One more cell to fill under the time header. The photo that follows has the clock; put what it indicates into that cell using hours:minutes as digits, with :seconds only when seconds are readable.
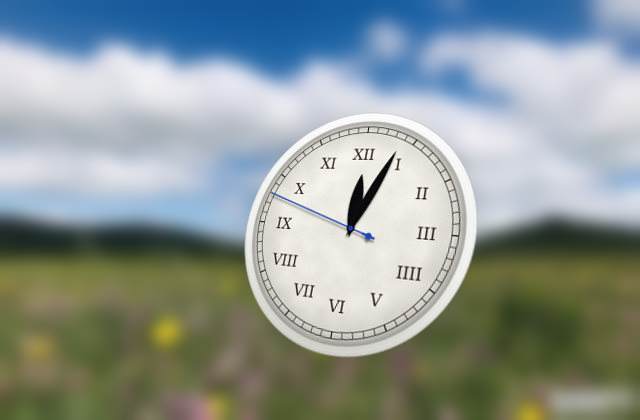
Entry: 12:03:48
